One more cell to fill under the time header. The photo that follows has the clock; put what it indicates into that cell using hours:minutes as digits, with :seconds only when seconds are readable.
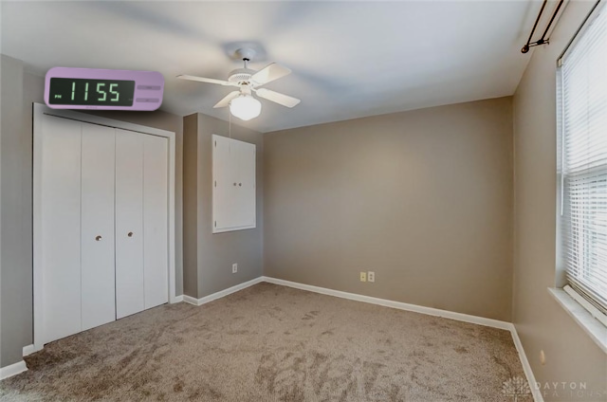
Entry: 11:55
